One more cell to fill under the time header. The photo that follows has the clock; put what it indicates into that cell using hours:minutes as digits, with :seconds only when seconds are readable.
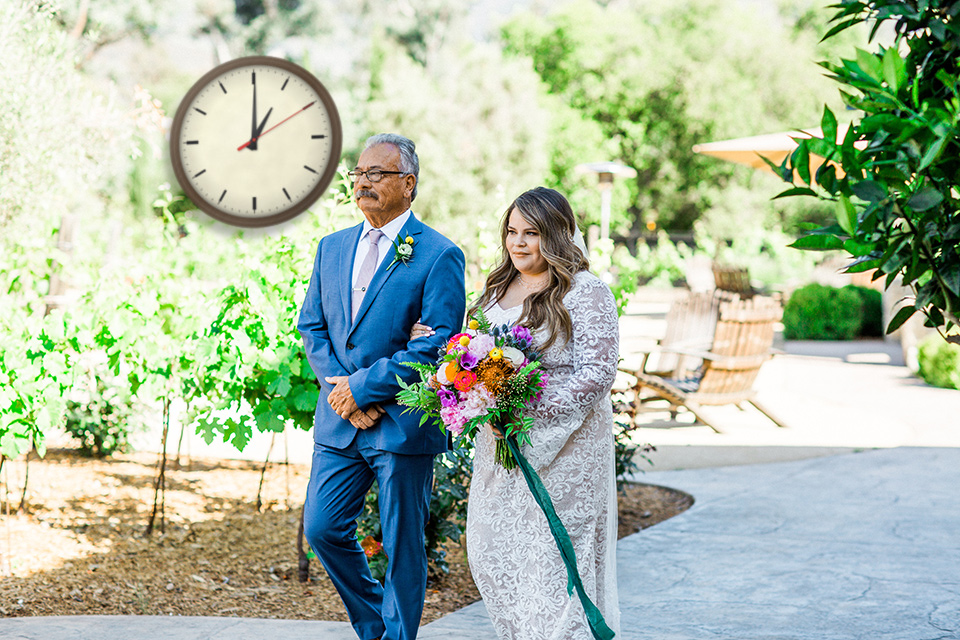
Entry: 1:00:10
